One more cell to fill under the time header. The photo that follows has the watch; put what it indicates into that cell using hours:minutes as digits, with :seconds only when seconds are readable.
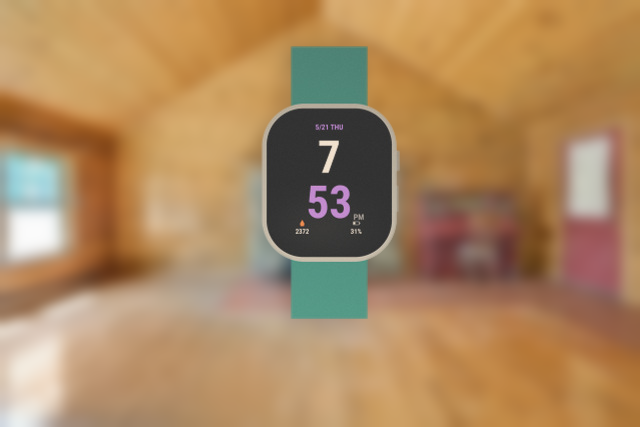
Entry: 7:53
